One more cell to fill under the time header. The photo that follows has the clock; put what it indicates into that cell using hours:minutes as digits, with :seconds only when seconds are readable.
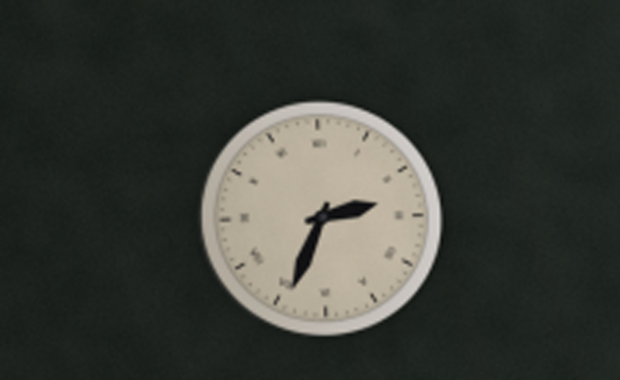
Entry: 2:34
